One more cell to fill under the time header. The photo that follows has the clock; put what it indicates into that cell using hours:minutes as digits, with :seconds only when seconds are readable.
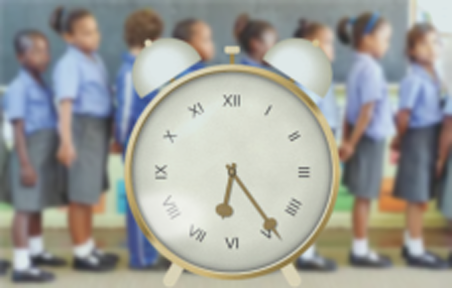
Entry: 6:24
